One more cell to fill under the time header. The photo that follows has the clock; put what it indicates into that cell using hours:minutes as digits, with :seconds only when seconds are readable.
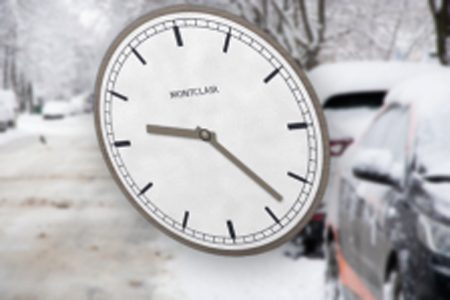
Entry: 9:23
